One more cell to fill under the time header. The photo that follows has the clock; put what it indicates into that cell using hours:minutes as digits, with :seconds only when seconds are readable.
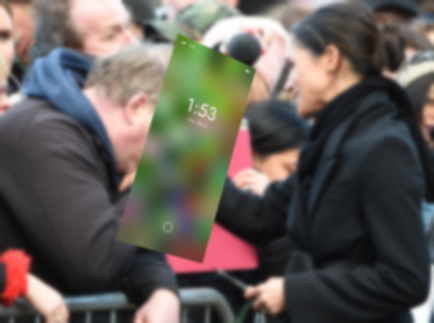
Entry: 1:53
